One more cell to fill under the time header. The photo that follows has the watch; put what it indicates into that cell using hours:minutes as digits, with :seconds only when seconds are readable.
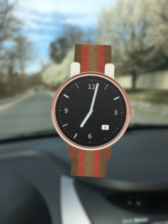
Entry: 7:02
